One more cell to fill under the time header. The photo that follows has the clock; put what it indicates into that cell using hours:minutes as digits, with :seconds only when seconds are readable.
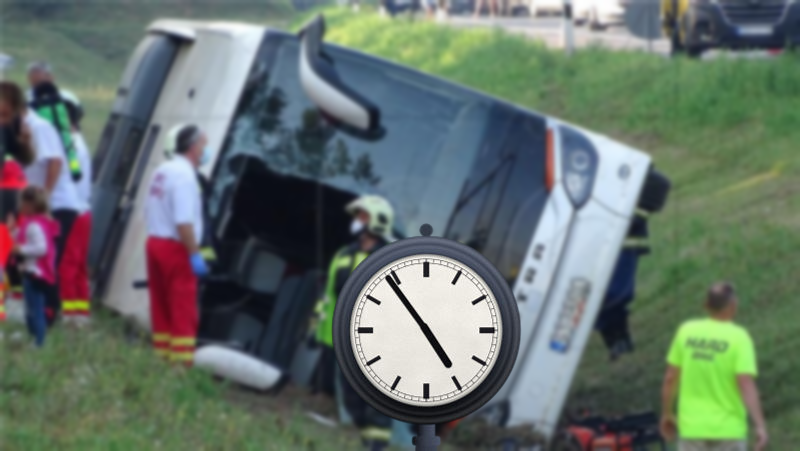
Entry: 4:54
